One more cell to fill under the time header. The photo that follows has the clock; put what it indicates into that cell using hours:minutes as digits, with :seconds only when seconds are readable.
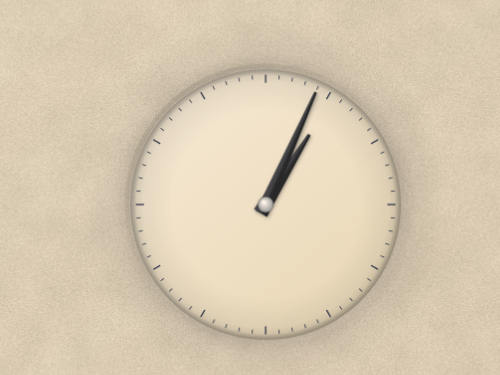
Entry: 1:04
